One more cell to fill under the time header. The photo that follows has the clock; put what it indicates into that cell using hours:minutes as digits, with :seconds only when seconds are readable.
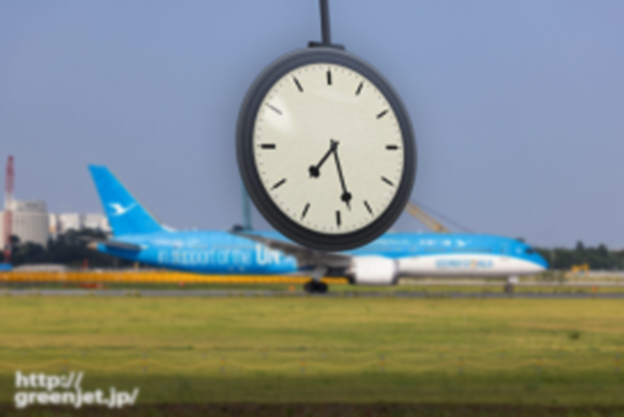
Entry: 7:28
